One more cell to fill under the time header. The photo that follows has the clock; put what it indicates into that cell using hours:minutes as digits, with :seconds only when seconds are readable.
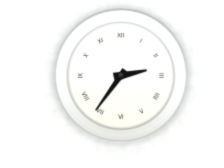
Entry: 2:36
